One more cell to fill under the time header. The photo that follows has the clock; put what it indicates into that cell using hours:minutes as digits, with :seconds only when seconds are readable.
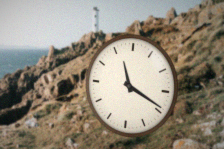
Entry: 11:19
